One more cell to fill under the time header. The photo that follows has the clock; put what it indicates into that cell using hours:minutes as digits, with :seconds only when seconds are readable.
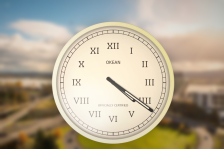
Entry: 4:21
